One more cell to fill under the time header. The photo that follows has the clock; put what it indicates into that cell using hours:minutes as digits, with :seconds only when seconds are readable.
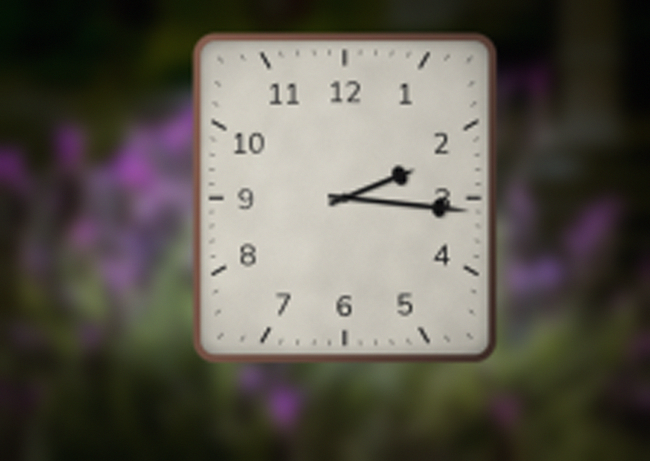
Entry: 2:16
